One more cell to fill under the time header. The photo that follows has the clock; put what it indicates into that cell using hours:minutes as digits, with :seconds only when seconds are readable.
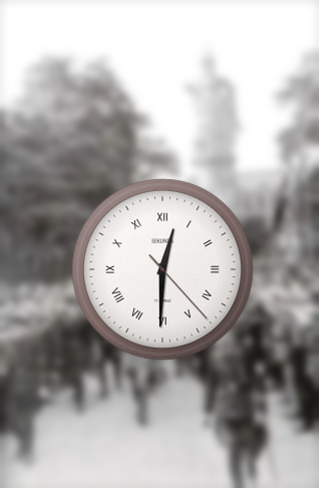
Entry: 12:30:23
